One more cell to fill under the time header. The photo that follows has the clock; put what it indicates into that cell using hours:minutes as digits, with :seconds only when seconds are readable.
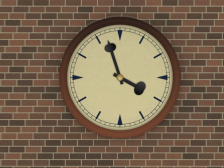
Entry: 3:57
